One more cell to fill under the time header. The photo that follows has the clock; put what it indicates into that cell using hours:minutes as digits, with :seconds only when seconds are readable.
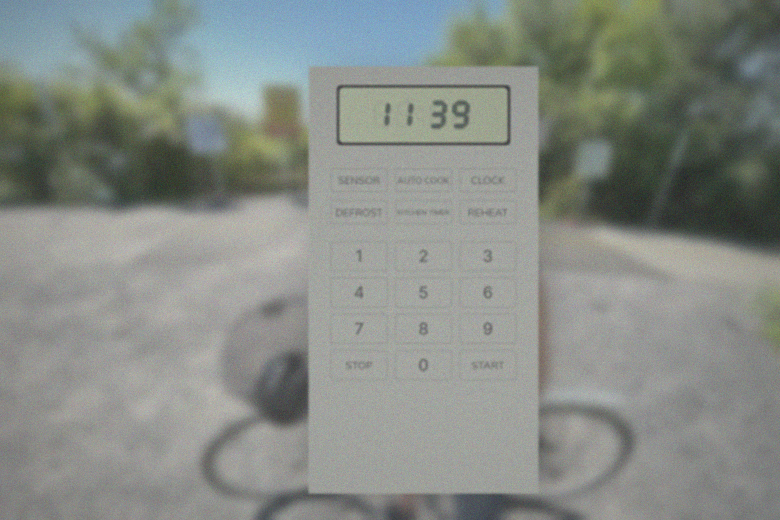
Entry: 11:39
